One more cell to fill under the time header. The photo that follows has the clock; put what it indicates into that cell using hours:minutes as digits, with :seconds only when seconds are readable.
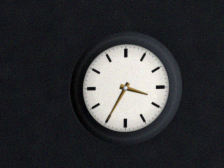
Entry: 3:35
